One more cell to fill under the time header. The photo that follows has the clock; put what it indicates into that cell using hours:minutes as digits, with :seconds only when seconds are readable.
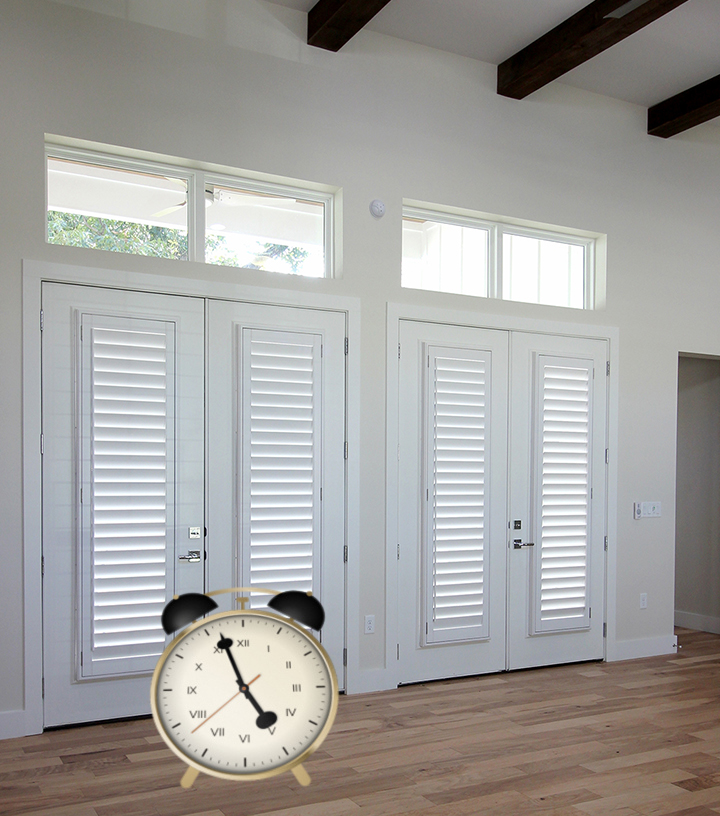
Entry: 4:56:38
